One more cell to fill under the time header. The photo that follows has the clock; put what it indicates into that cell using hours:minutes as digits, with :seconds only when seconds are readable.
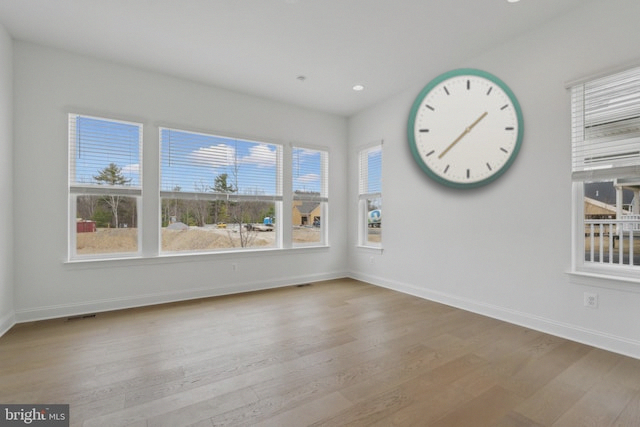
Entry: 1:38
